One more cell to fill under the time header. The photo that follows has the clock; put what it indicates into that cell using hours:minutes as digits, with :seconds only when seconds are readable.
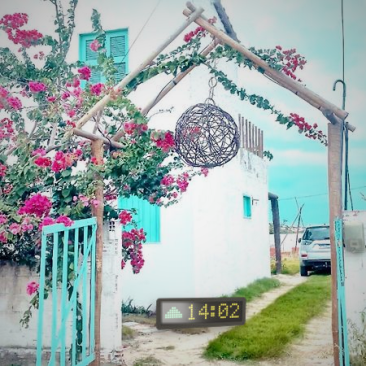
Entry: 14:02
